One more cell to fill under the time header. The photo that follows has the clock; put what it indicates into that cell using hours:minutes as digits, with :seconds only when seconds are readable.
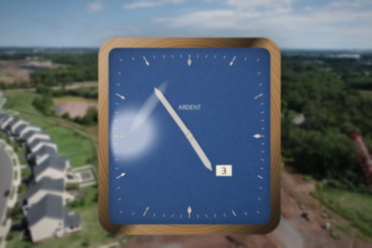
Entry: 4:54
